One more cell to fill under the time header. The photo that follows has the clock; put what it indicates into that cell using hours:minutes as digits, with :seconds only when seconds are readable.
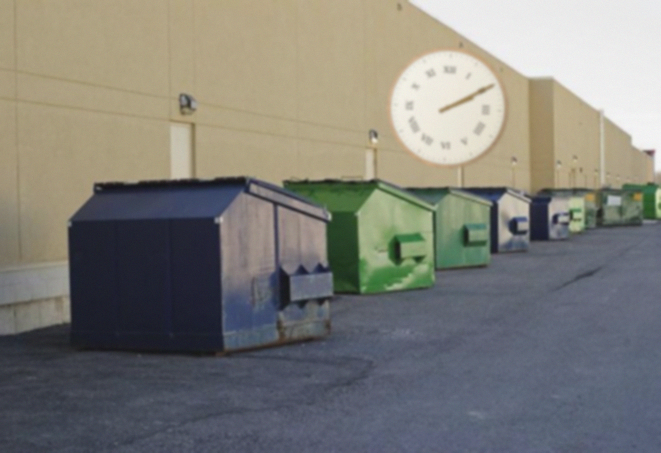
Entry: 2:10
